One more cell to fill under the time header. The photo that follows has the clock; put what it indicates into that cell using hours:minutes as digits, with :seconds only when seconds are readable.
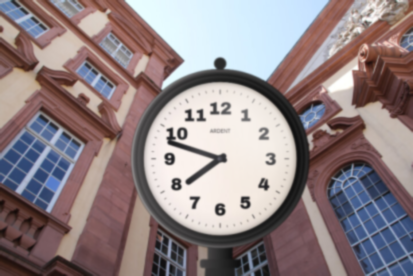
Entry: 7:48
